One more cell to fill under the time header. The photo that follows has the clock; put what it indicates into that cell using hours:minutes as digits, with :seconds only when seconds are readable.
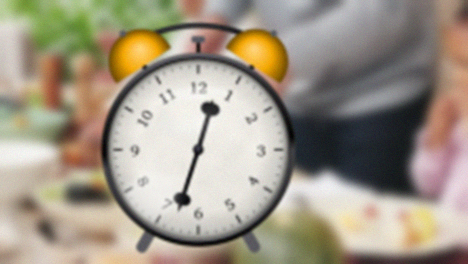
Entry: 12:33
